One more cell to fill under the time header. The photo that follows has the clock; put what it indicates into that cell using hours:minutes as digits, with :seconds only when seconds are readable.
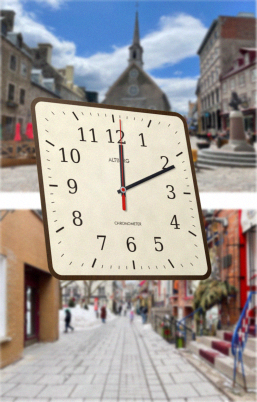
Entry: 12:11:01
